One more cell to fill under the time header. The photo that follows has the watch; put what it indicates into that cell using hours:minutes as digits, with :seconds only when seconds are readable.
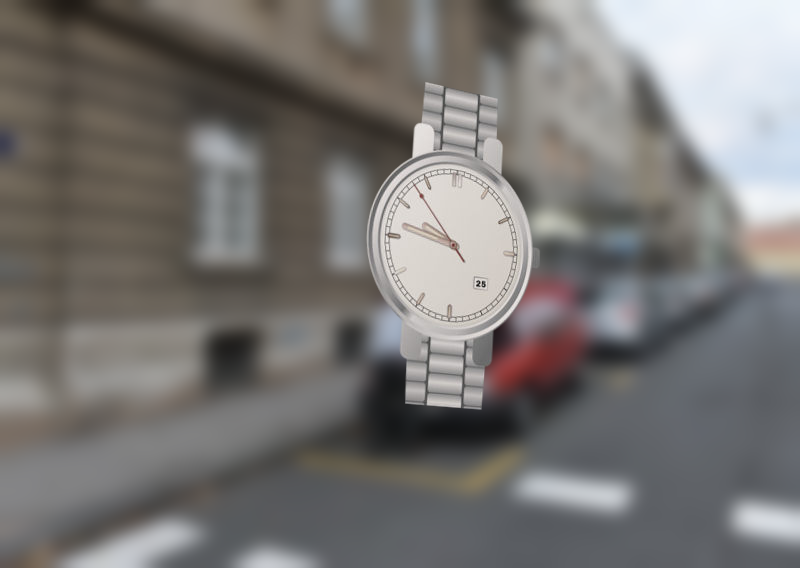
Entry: 9:46:53
